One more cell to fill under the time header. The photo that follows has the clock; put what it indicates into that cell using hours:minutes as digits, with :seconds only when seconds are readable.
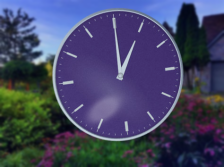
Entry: 1:00
